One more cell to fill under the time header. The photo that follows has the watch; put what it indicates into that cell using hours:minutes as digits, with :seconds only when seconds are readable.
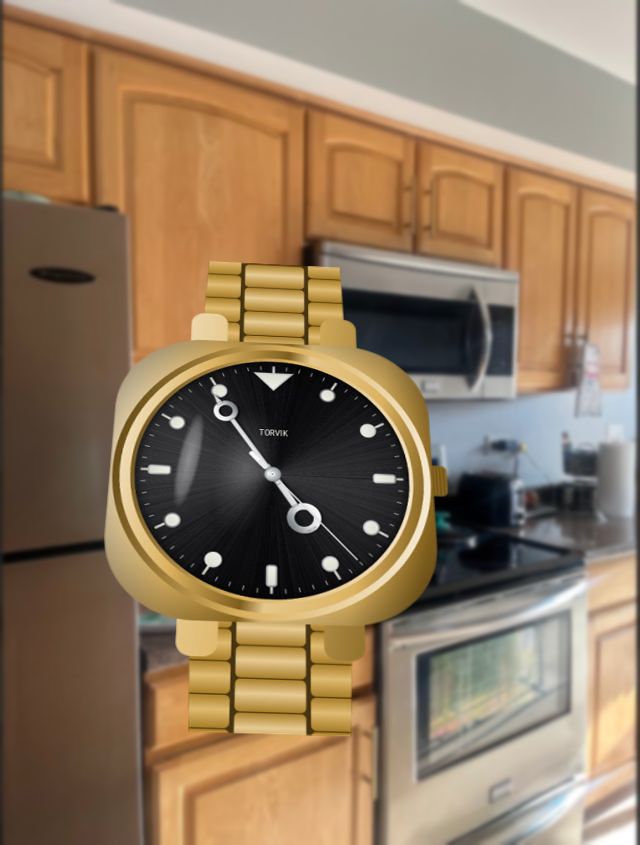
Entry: 4:54:23
